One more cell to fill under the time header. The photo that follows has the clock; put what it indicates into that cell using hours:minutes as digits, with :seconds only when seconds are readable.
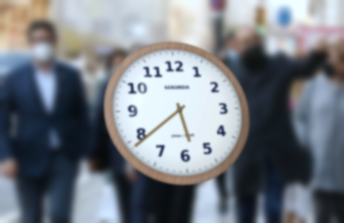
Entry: 5:39
